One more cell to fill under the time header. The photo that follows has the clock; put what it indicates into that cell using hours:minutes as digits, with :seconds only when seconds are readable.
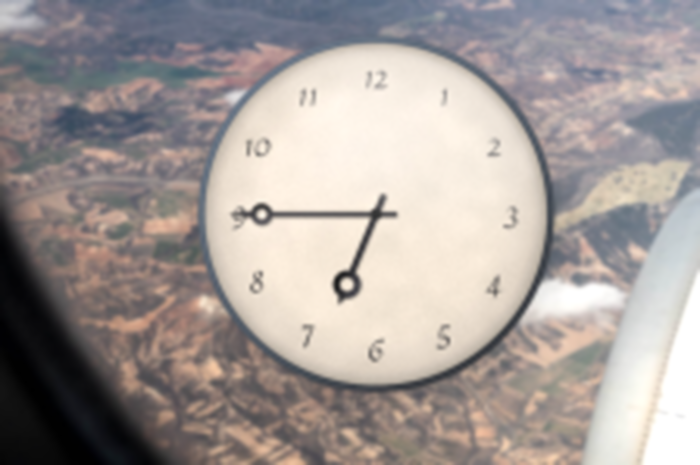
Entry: 6:45
